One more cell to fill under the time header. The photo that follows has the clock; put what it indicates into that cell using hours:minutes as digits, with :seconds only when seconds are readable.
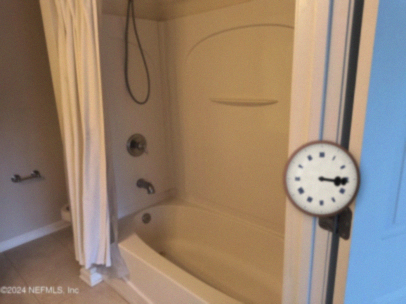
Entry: 3:16
